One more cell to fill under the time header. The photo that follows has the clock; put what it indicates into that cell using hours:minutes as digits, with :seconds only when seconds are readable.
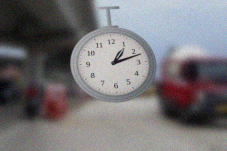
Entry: 1:12
